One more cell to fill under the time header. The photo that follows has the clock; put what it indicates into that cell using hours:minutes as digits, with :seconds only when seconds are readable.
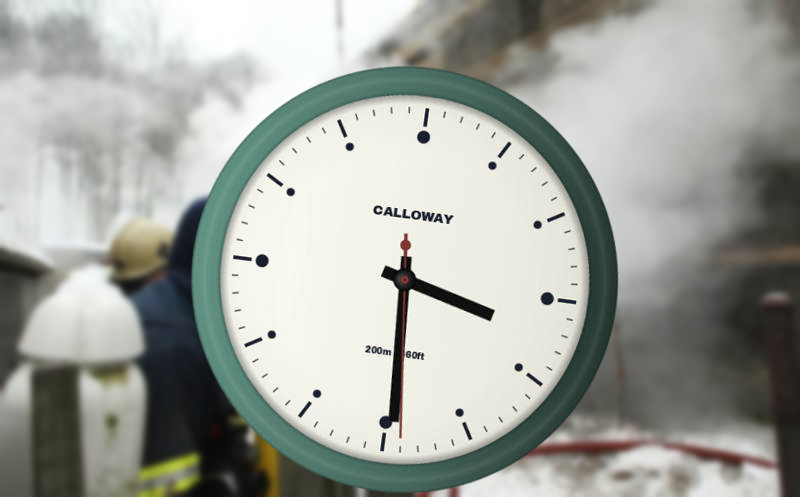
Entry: 3:29:29
